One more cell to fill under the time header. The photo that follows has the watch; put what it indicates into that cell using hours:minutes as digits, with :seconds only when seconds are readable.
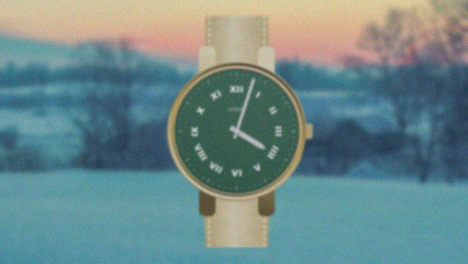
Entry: 4:03
